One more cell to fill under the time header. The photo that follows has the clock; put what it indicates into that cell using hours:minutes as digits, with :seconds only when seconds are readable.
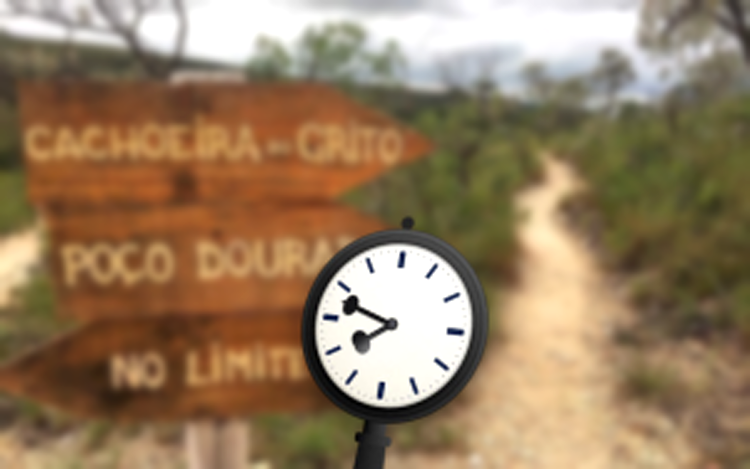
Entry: 7:48
